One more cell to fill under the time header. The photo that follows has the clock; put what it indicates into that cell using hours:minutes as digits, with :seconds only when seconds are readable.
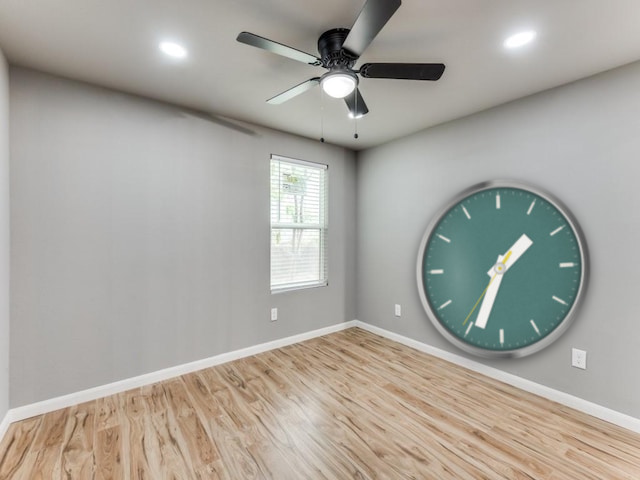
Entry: 1:33:36
